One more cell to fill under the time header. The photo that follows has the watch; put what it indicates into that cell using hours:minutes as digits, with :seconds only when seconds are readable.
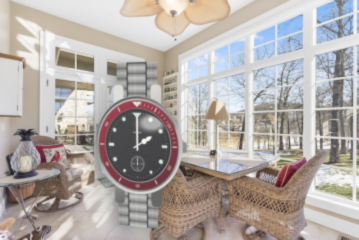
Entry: 2:00
